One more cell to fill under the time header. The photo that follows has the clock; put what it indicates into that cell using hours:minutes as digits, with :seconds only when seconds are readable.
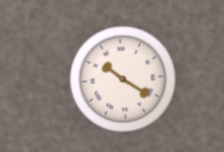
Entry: 10:21
